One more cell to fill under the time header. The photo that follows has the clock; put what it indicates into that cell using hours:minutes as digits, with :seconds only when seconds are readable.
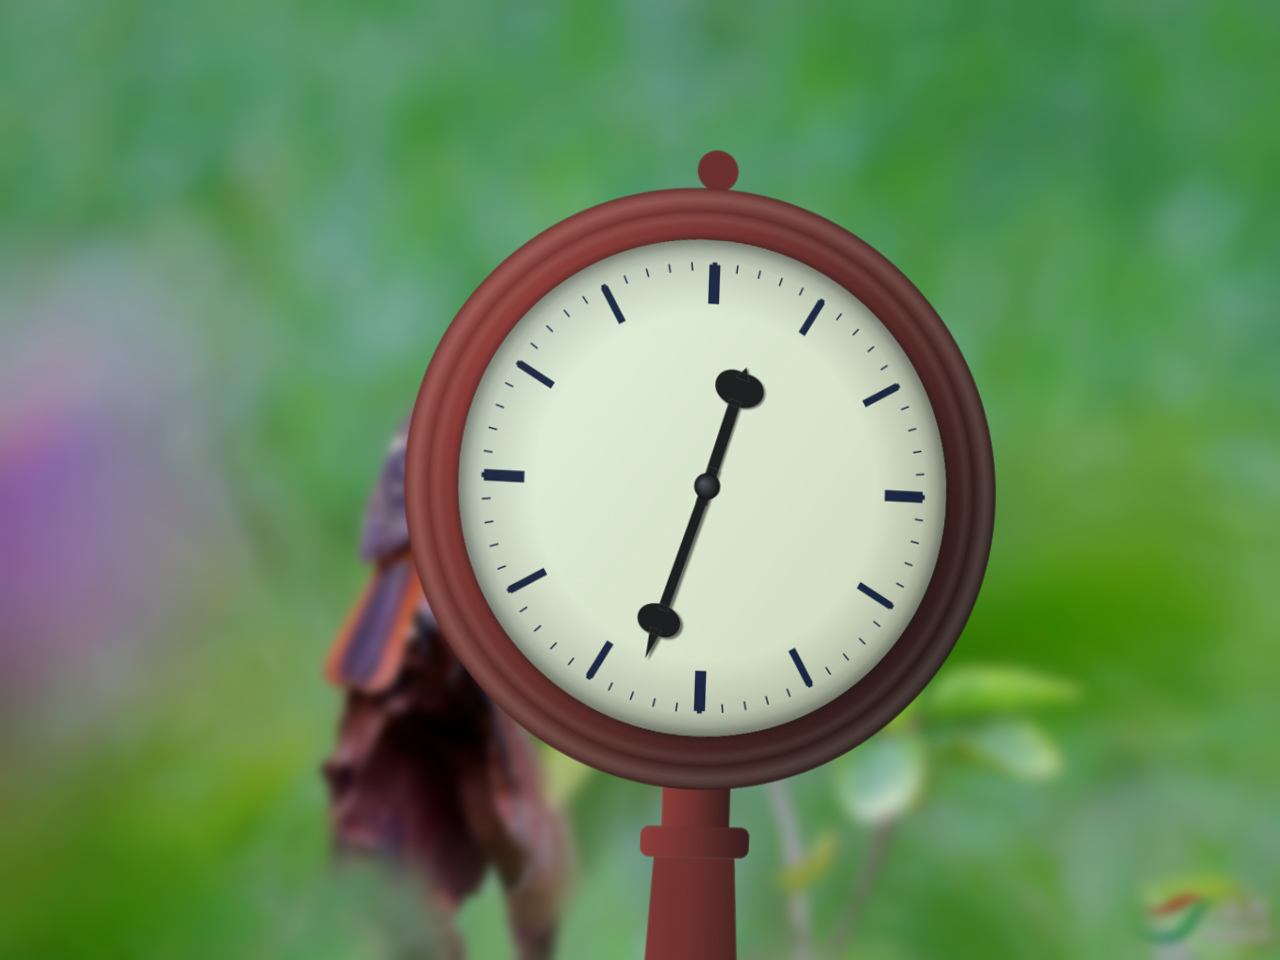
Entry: 12:33
